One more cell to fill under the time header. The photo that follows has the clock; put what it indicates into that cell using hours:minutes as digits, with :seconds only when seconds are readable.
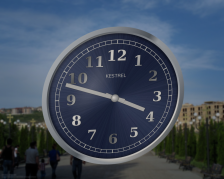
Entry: 3:48
